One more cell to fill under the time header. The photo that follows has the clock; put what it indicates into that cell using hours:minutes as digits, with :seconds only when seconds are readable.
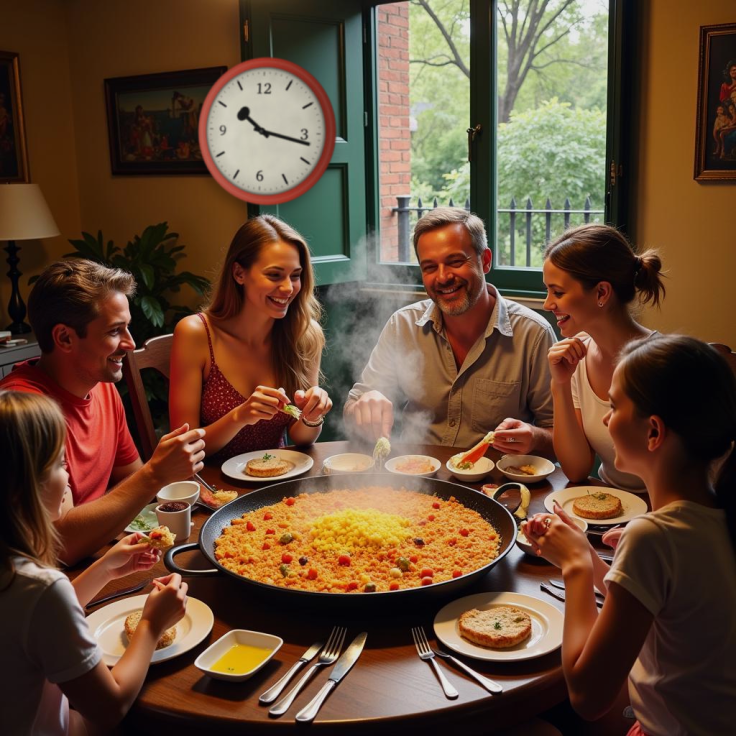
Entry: 10:17
